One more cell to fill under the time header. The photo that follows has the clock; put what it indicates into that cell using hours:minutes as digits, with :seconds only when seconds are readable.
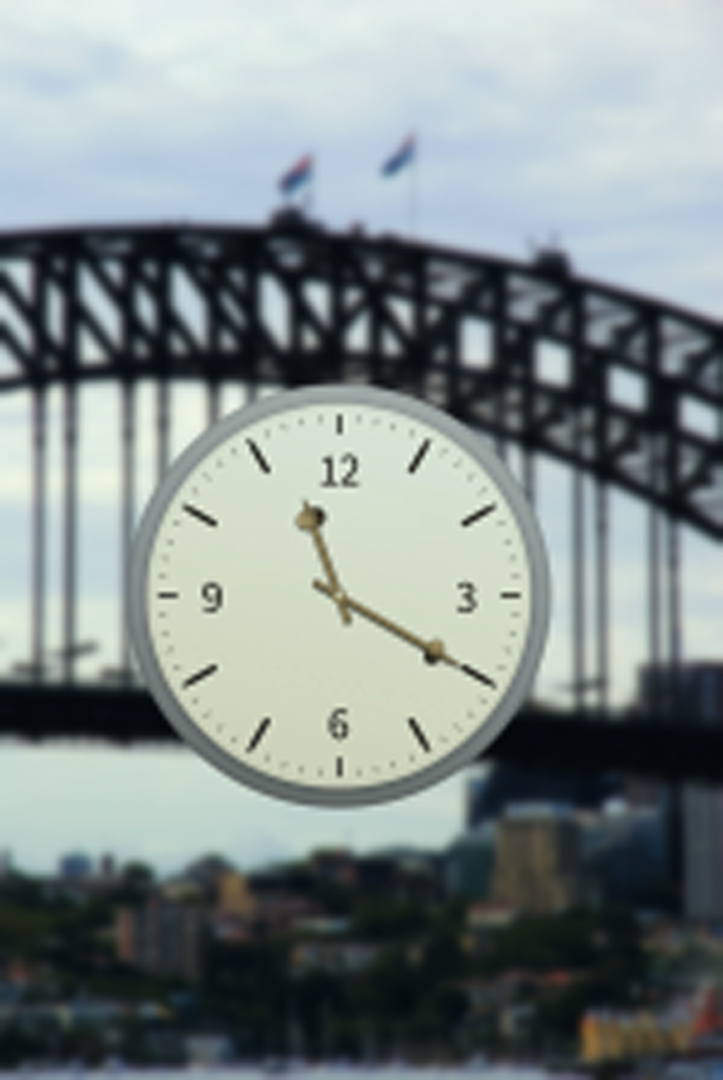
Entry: 11:20
